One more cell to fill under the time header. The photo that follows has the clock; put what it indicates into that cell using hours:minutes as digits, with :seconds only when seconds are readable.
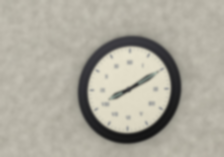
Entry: 8:10
